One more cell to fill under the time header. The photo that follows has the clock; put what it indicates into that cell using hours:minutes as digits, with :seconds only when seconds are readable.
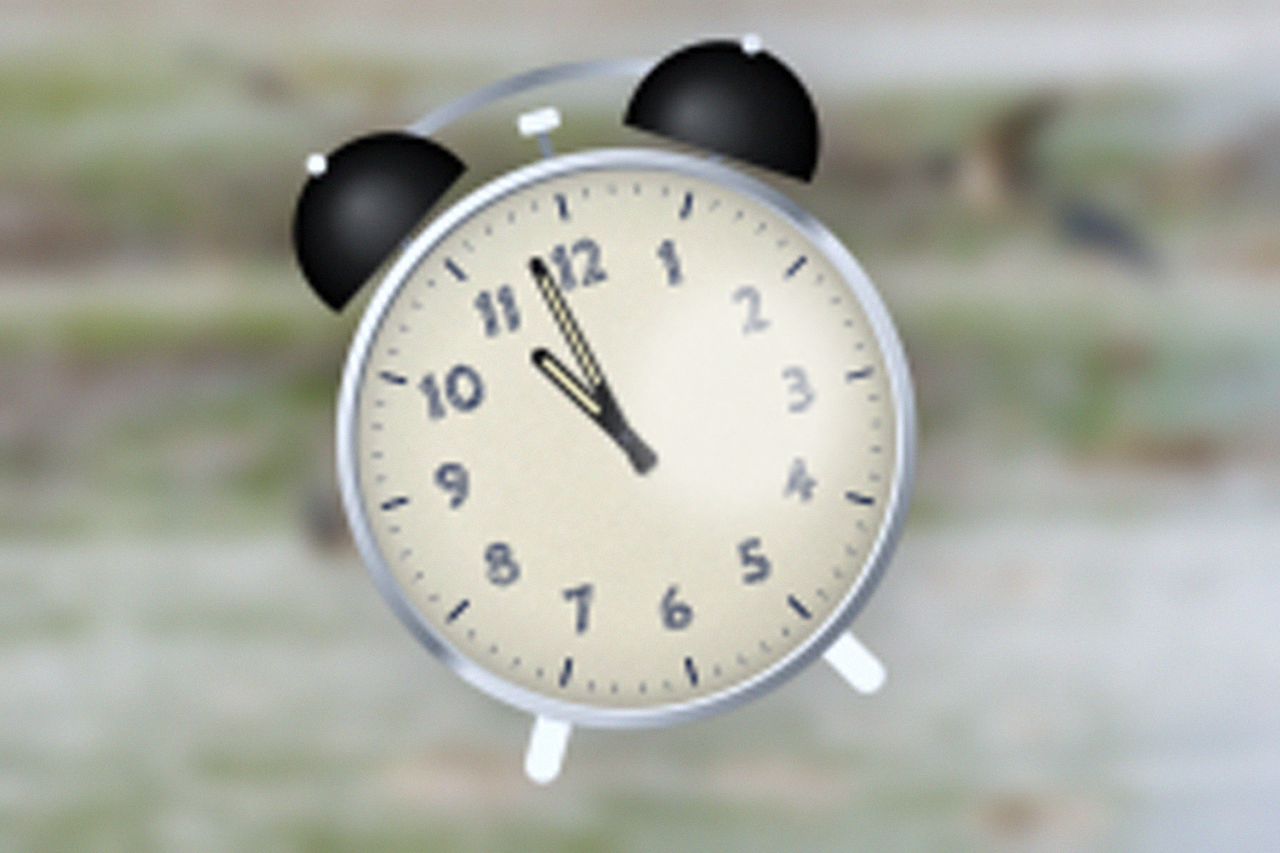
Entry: 10:58
